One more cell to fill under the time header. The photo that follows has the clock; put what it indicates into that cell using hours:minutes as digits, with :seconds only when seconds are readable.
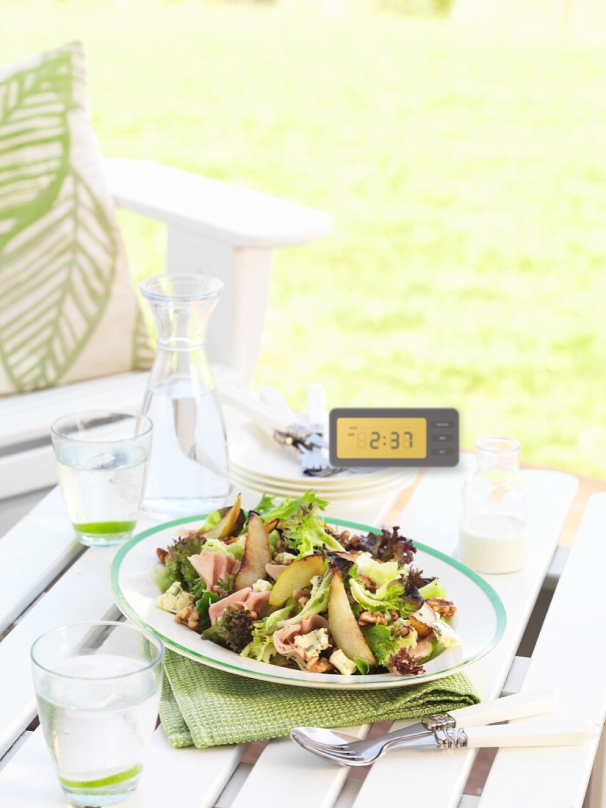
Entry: 2:37
